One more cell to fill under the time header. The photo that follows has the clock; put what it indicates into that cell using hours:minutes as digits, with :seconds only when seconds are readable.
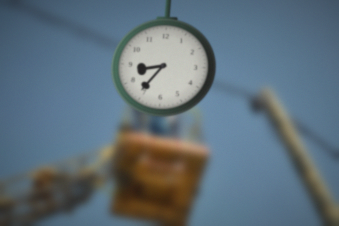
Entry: 8:36
